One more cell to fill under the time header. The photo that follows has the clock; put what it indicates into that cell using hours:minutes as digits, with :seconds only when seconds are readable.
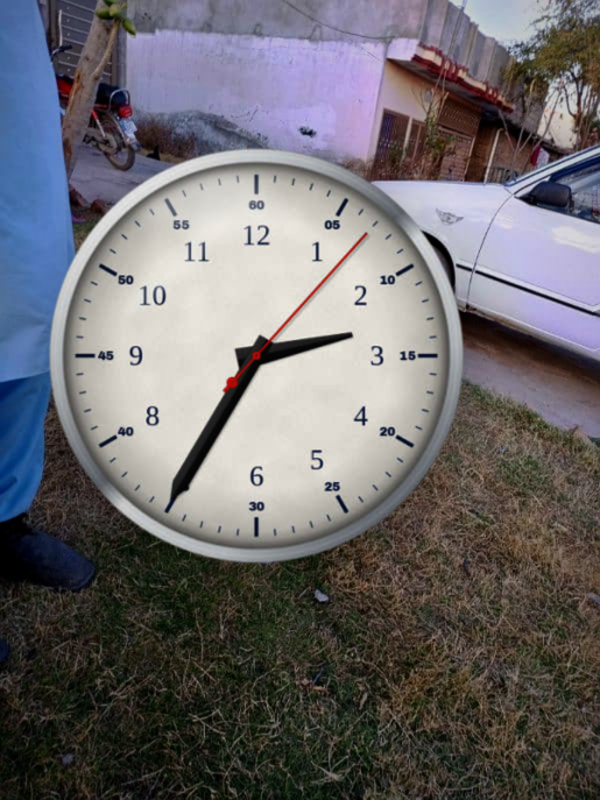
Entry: 2:35:07
